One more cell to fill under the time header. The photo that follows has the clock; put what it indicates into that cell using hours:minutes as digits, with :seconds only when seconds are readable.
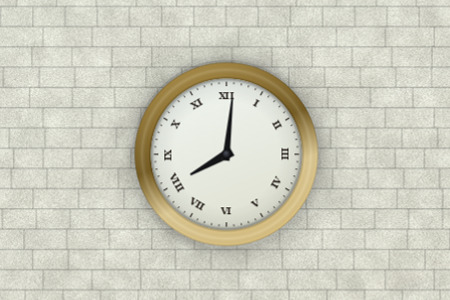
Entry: 8:01
